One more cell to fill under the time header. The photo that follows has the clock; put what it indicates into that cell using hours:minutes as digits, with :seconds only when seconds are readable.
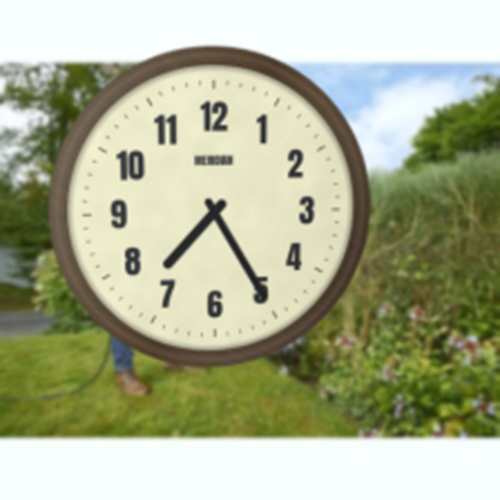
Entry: 7:25
